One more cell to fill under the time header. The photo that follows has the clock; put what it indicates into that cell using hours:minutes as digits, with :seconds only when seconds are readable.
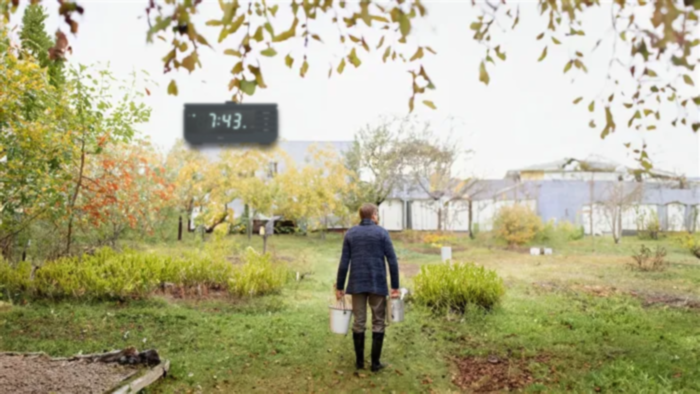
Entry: 7:43
